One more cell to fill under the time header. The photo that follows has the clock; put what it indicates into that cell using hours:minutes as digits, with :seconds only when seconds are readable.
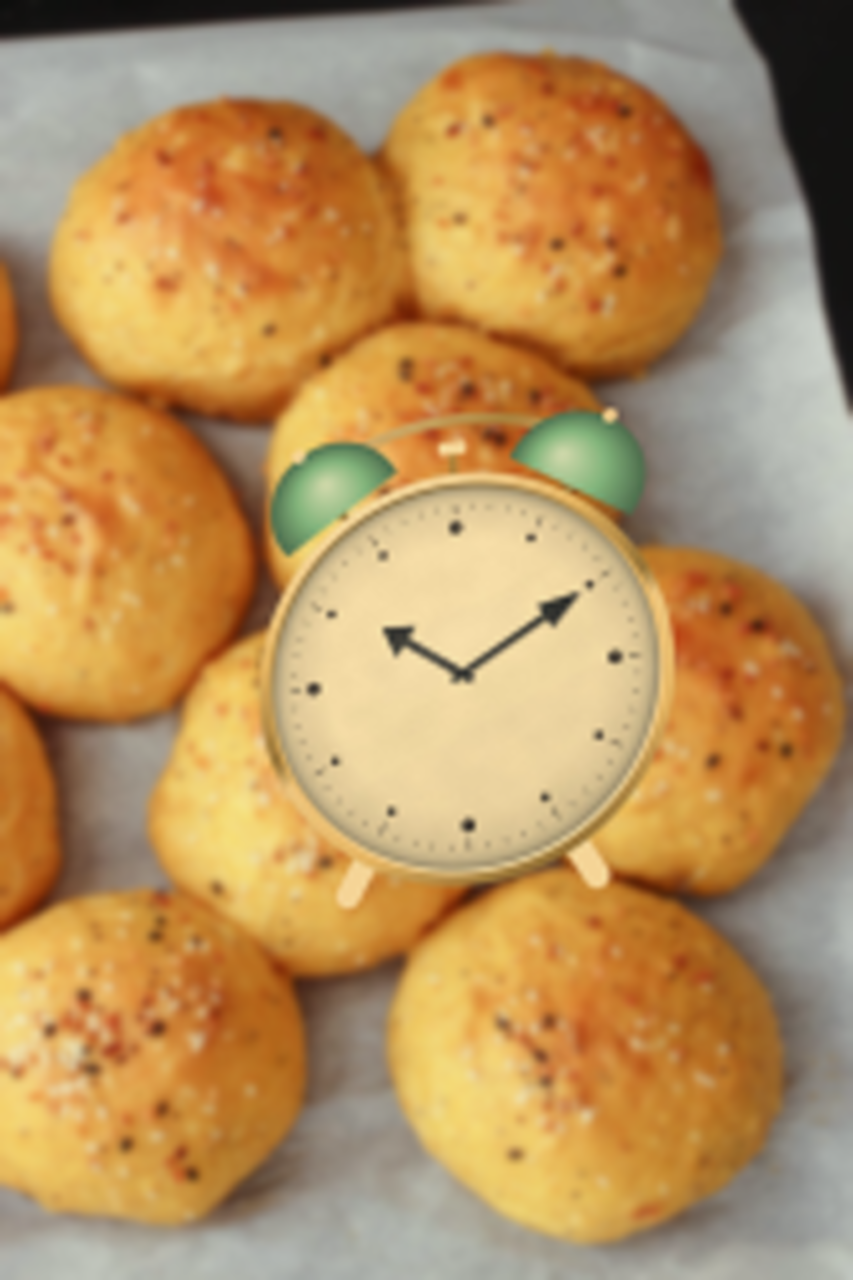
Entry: 10:10
